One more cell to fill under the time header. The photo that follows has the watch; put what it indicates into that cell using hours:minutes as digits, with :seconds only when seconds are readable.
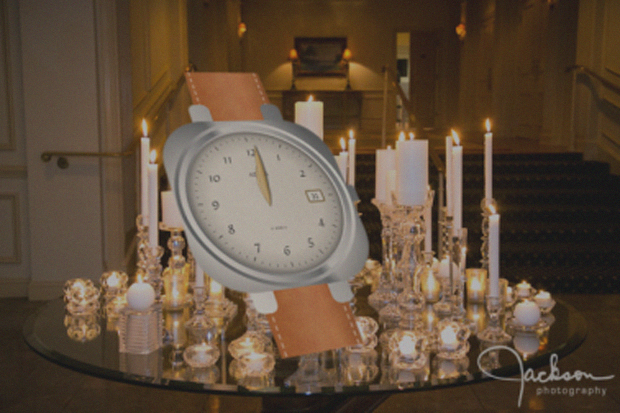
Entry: 12:01
